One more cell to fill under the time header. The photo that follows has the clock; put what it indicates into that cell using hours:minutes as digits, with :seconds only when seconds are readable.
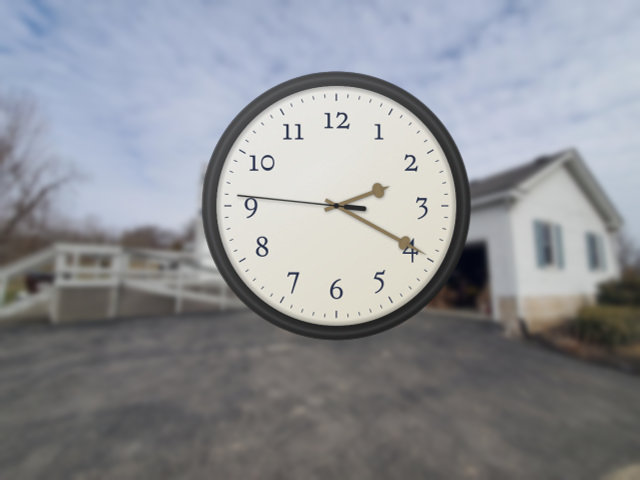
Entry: 2:19:46
